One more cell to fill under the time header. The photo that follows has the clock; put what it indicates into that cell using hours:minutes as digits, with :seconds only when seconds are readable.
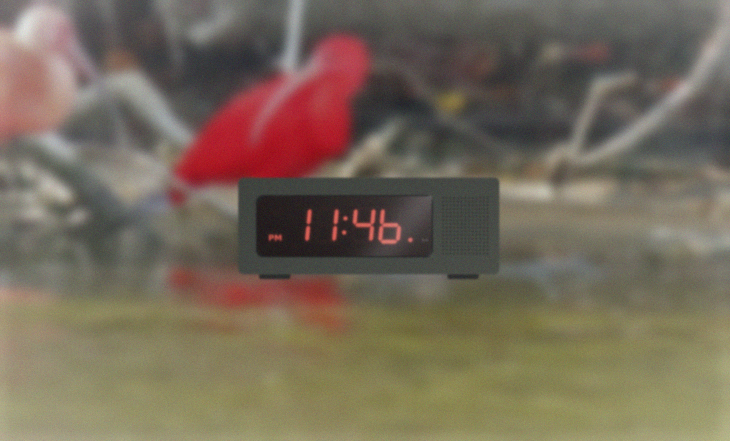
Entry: 11:46
